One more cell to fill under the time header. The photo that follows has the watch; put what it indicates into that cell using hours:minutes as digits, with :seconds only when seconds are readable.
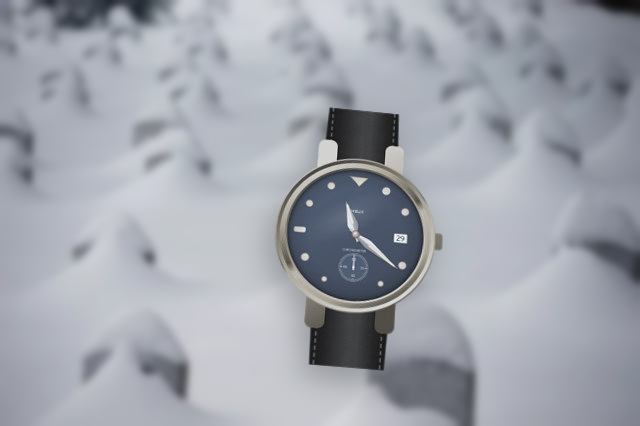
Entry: 11:21
